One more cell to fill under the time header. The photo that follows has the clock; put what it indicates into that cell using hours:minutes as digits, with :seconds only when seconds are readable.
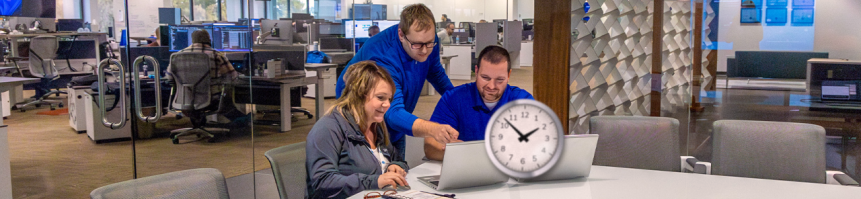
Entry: 1:52
